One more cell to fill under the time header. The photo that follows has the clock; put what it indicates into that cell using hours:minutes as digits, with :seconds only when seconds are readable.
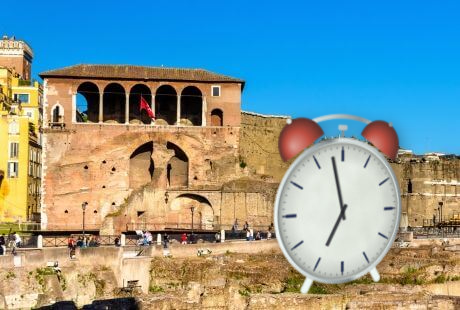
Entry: 6:58
